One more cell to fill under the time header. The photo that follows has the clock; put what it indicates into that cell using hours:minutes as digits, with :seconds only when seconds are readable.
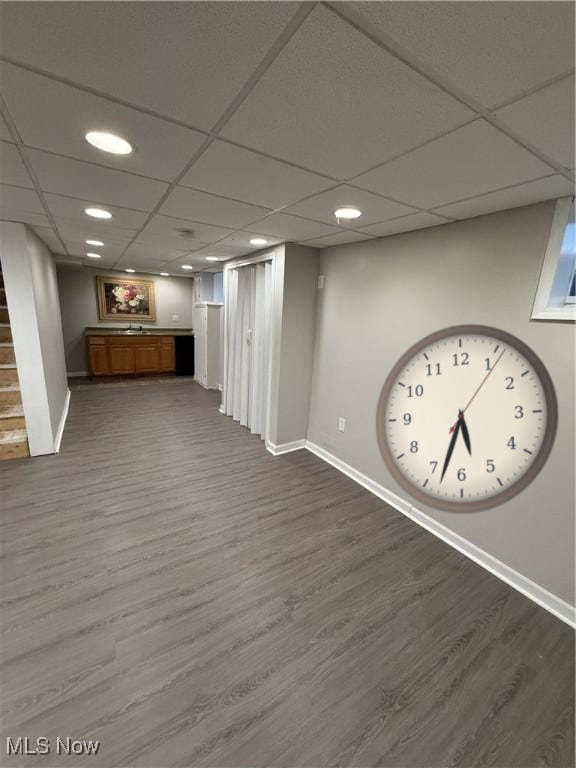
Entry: 5:33:06
